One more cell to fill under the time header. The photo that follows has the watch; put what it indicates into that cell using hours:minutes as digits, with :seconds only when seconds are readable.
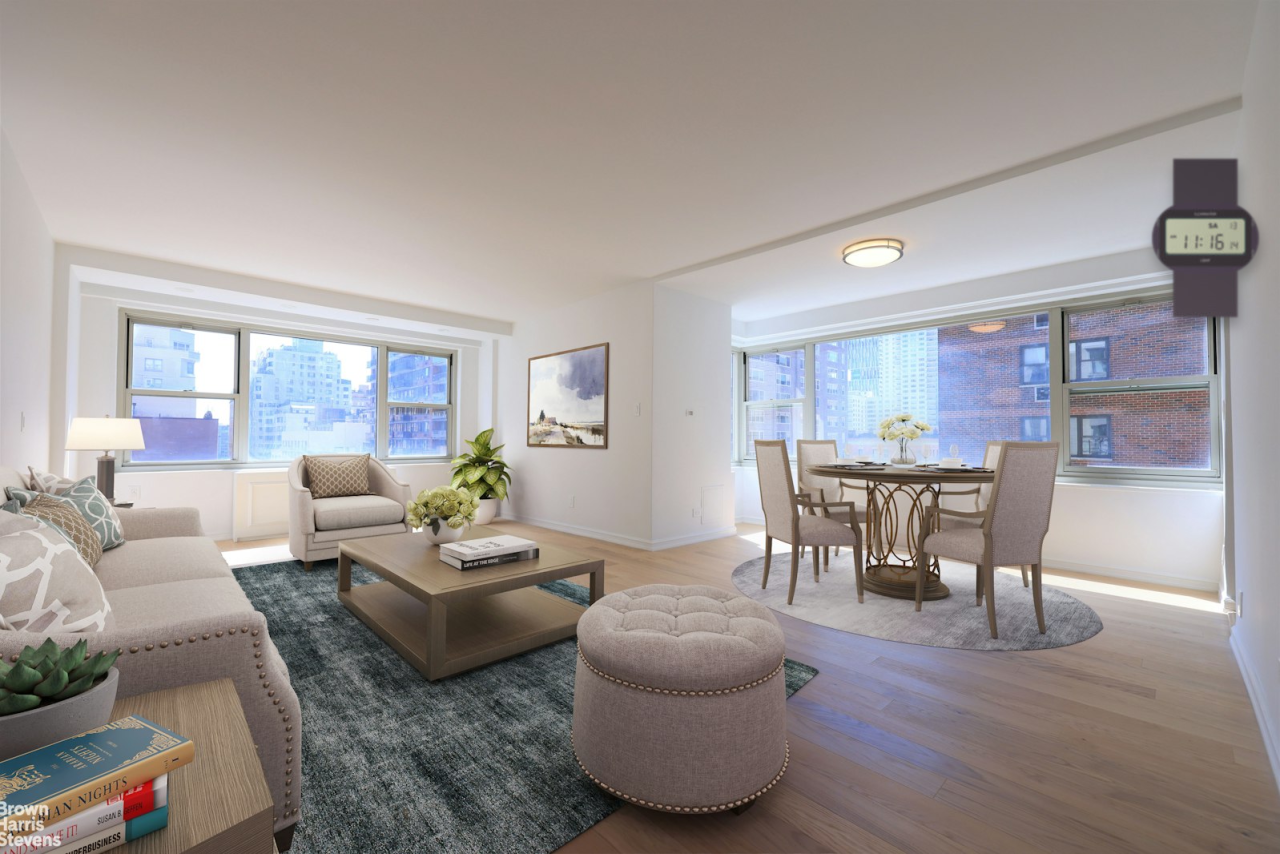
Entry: 11:16
